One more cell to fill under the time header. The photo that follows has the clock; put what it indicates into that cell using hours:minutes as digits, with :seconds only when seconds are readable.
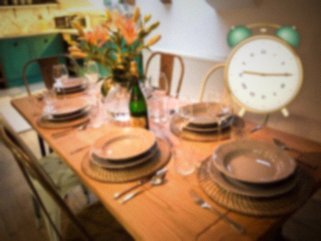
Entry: 9:15
